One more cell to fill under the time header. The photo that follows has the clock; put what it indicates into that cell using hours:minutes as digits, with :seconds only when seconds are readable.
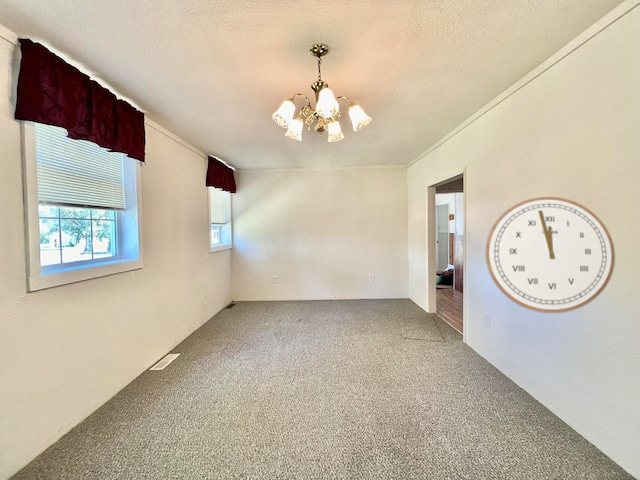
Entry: 11:58
